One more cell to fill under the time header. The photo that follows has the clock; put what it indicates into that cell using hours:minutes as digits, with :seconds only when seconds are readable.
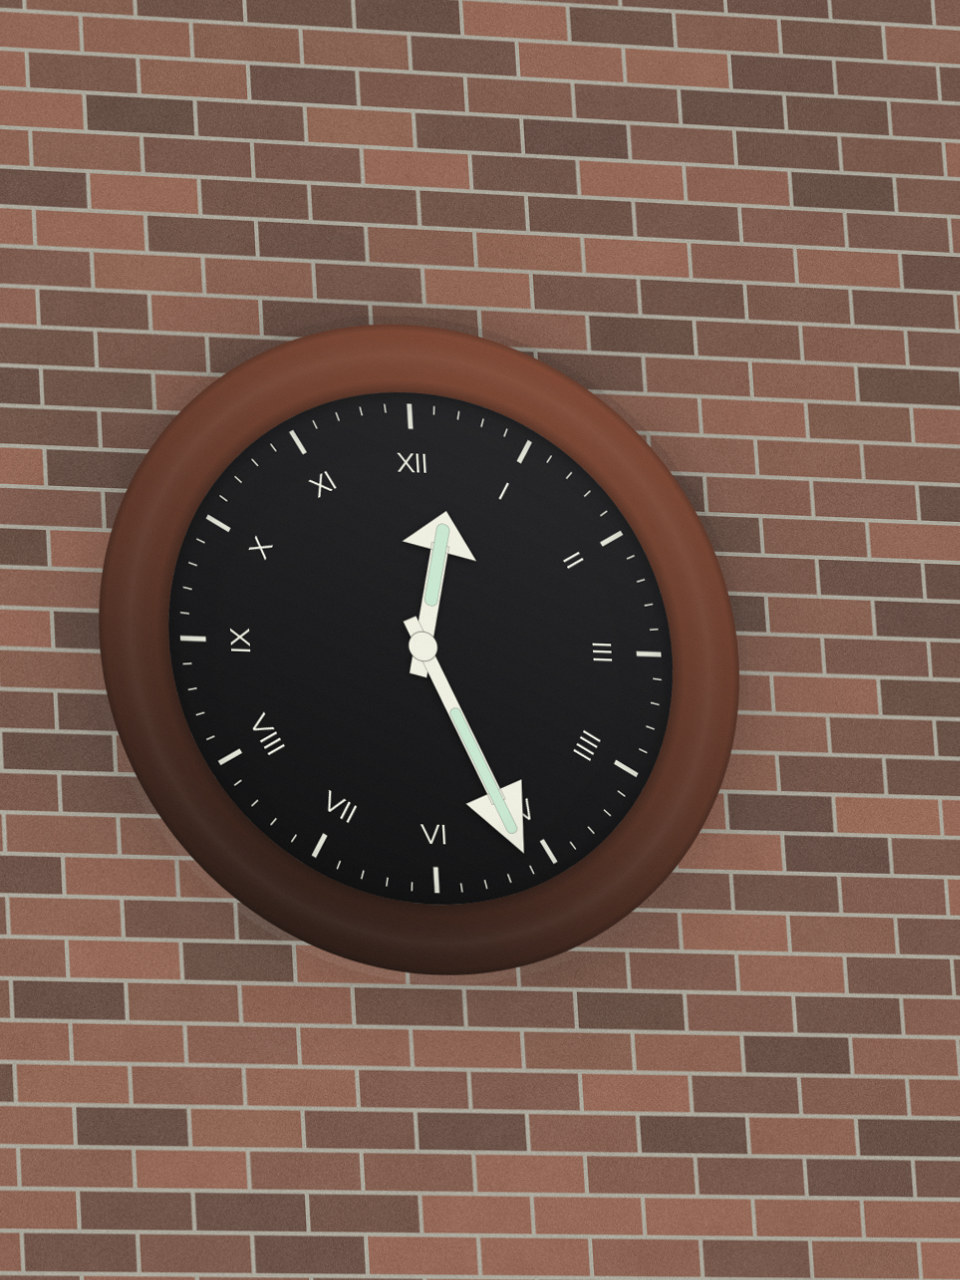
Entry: 12:26
